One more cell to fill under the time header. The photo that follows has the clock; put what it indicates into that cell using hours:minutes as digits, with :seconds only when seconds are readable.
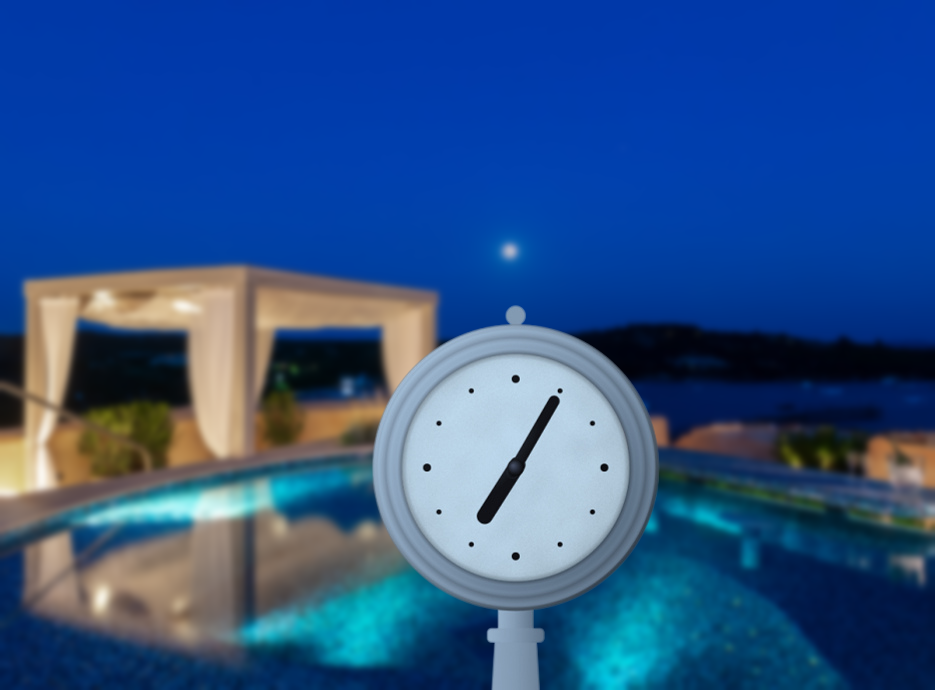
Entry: 7:05
